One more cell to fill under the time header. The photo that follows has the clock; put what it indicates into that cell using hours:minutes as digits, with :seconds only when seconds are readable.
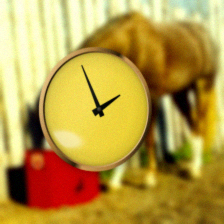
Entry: 1:56
